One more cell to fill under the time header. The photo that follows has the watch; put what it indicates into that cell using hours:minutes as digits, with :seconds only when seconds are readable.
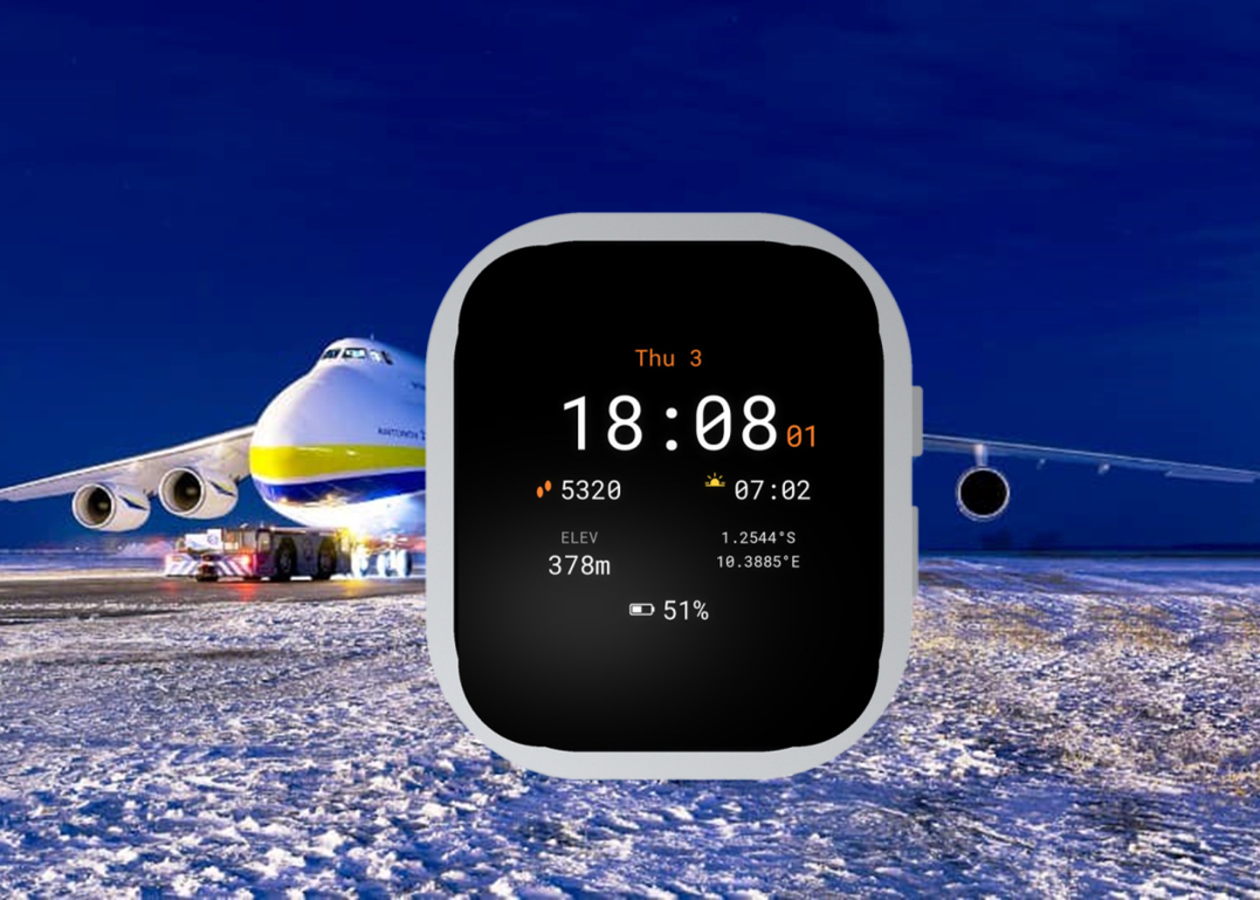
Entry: 18:08:01
